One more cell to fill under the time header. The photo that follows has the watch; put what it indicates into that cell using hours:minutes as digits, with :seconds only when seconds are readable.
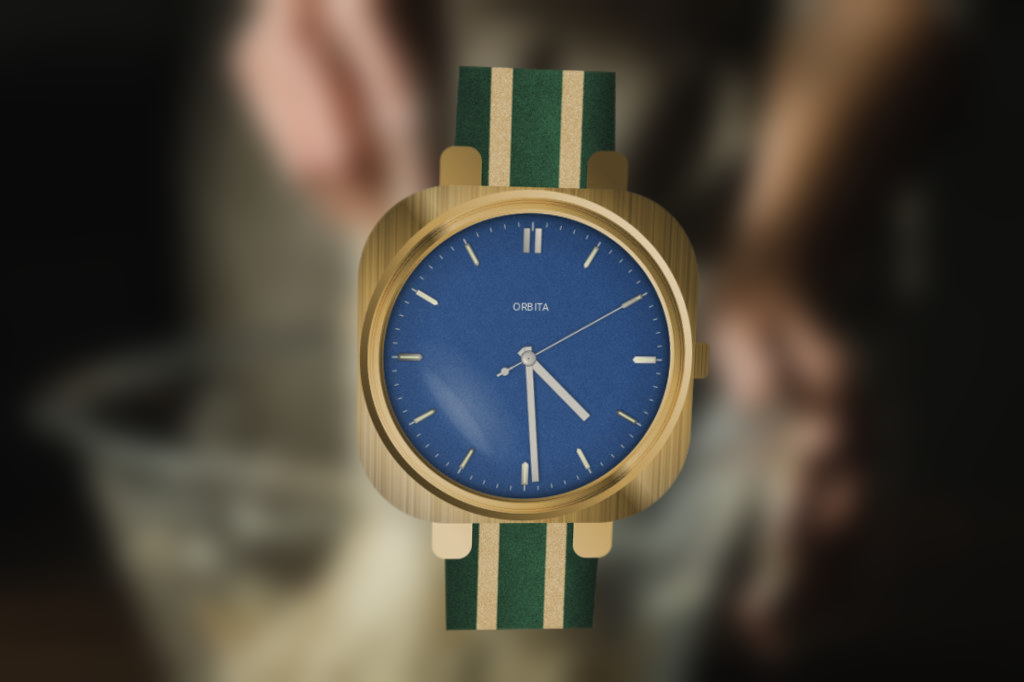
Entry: 4:29:10
